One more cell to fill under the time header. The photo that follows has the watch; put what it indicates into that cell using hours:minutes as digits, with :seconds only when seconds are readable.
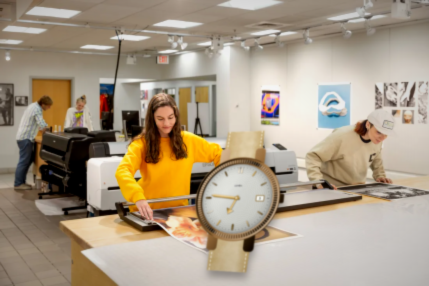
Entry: 6:46
